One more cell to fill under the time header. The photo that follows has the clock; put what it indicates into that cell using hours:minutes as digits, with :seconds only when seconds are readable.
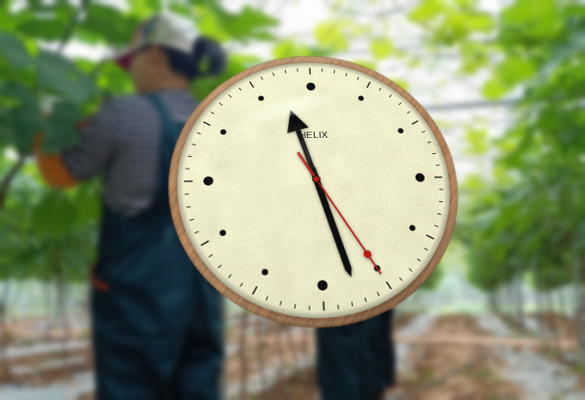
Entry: 11:27:25
